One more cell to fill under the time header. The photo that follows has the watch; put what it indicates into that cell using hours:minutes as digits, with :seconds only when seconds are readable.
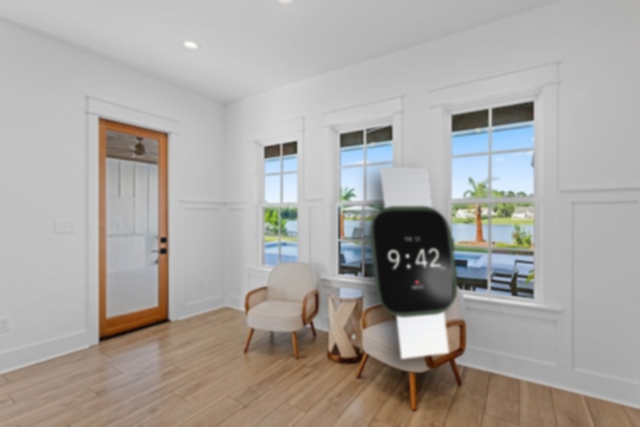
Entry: 9:42
